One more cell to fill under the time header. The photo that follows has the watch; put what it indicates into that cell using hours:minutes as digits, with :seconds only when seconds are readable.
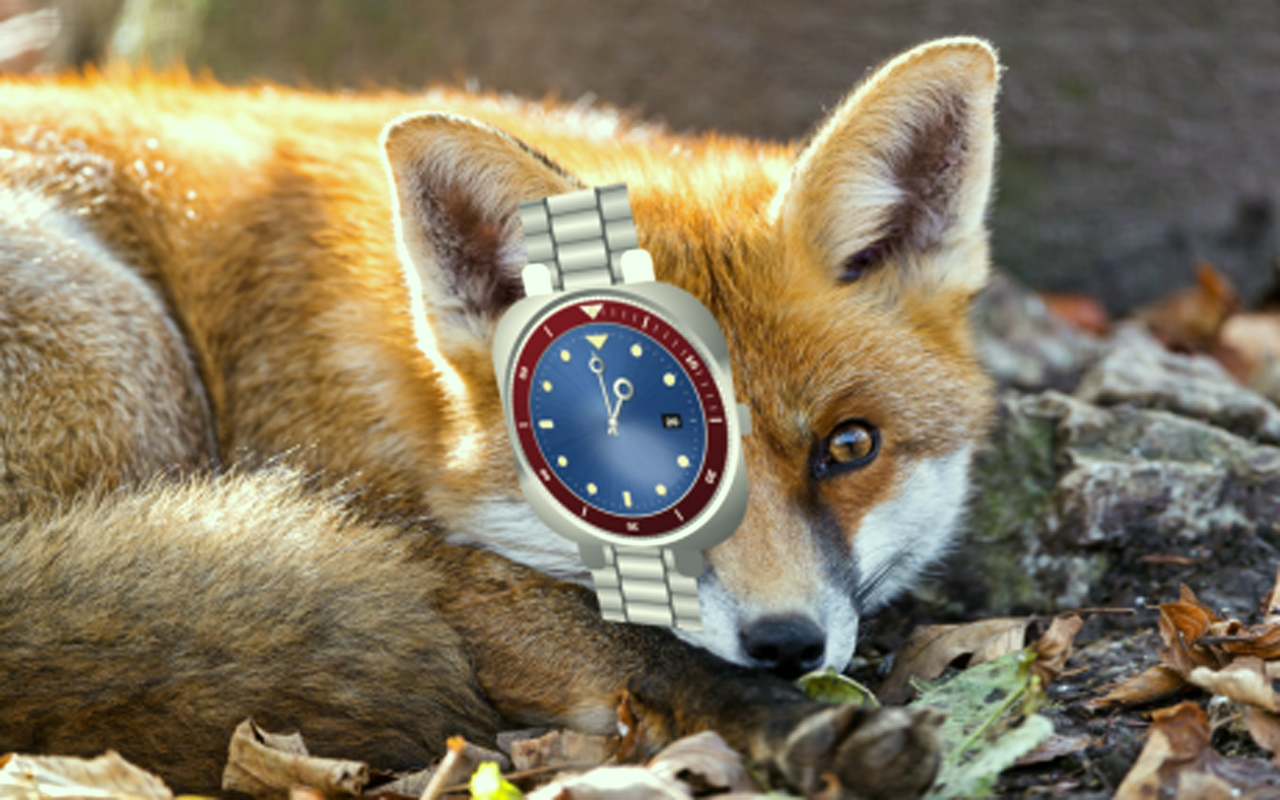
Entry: 12:59
